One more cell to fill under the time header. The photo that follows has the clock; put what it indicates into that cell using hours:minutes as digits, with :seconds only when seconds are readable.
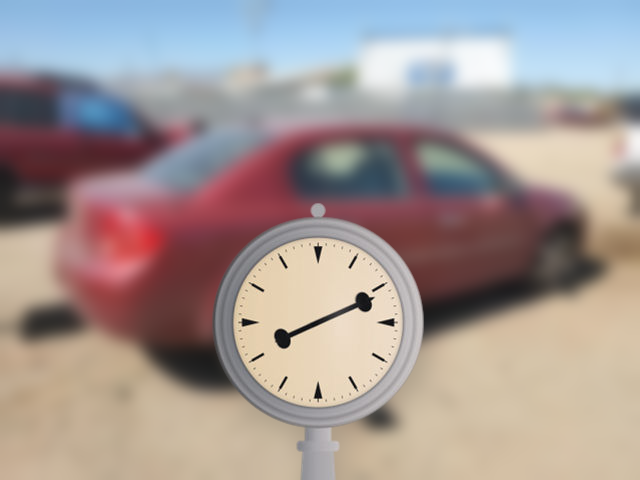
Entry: 8:11
